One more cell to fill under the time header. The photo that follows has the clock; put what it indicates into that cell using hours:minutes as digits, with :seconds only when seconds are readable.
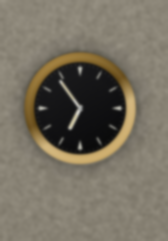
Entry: 6:54
